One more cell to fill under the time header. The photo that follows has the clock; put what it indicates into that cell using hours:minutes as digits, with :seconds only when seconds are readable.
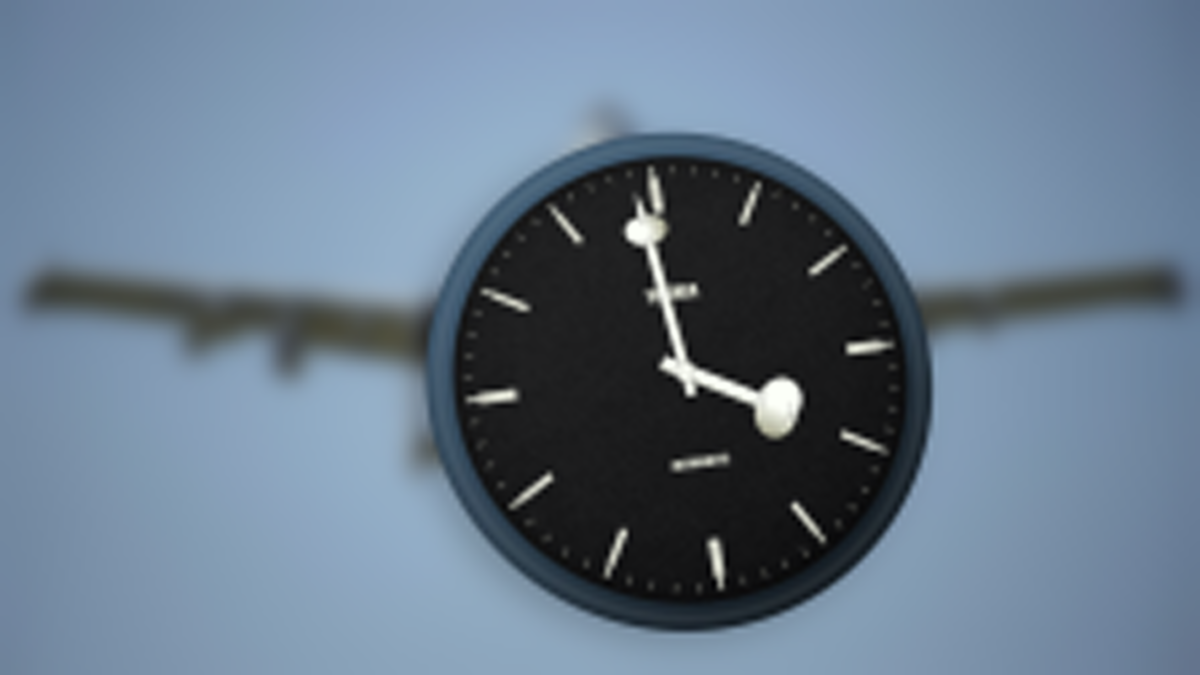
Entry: 3:59
